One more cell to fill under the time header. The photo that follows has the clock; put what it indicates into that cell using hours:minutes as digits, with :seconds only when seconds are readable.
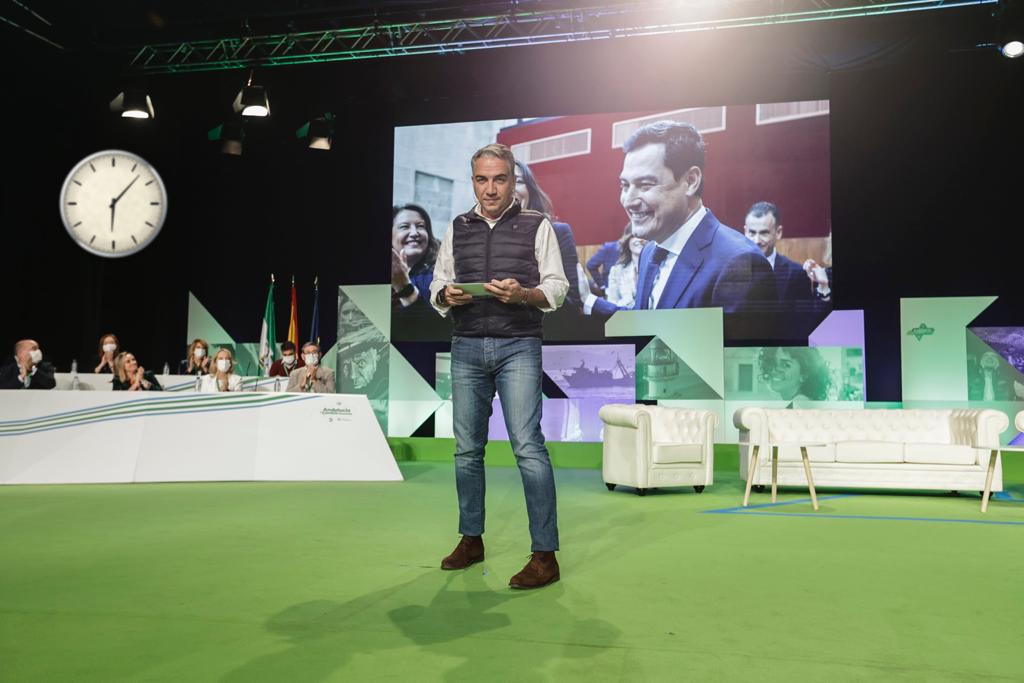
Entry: 6:07
